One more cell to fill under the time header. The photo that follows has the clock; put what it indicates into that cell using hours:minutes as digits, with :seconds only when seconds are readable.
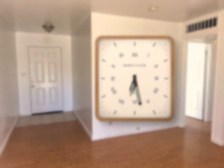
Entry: 6:28
